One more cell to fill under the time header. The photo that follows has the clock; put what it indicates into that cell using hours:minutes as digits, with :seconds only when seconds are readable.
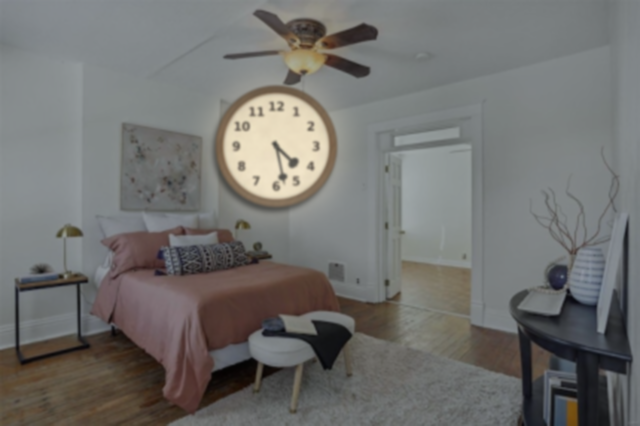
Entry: 4:28
